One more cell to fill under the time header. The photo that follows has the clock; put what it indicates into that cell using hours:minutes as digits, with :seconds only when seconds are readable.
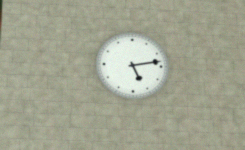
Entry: 5:13
